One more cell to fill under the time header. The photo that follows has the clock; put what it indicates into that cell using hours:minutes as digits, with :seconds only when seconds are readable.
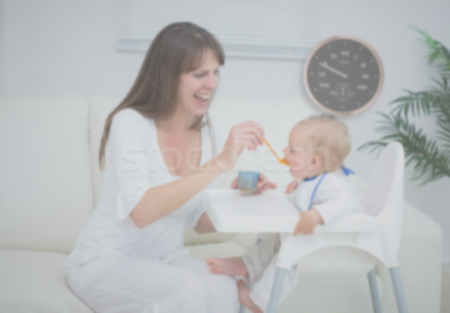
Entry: 9:49
